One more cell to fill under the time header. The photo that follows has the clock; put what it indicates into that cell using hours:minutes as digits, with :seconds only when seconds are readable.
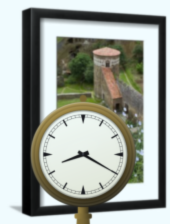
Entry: 8:20
